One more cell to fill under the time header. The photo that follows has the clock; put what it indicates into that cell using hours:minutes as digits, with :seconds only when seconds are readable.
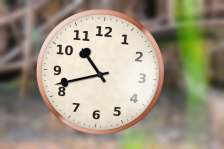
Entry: 10:42
